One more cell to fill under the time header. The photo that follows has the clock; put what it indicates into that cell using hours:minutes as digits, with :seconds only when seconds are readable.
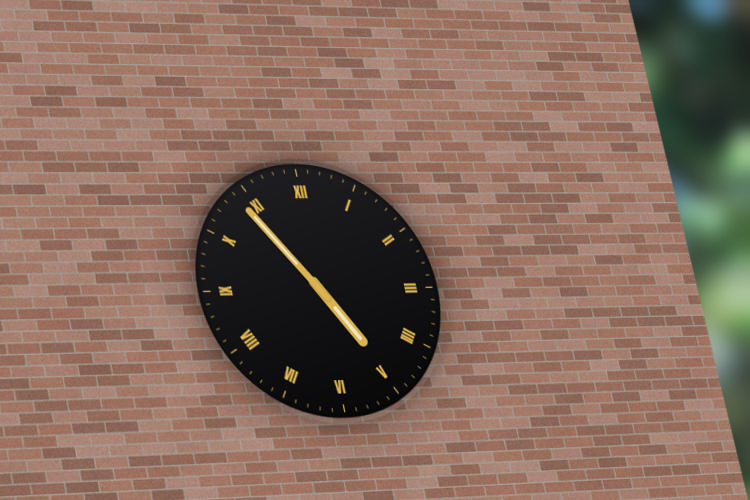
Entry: 4:54
